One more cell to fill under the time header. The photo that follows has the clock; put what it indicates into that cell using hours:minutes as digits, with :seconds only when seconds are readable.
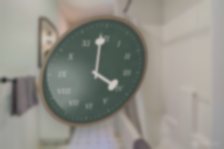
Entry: 3:59
